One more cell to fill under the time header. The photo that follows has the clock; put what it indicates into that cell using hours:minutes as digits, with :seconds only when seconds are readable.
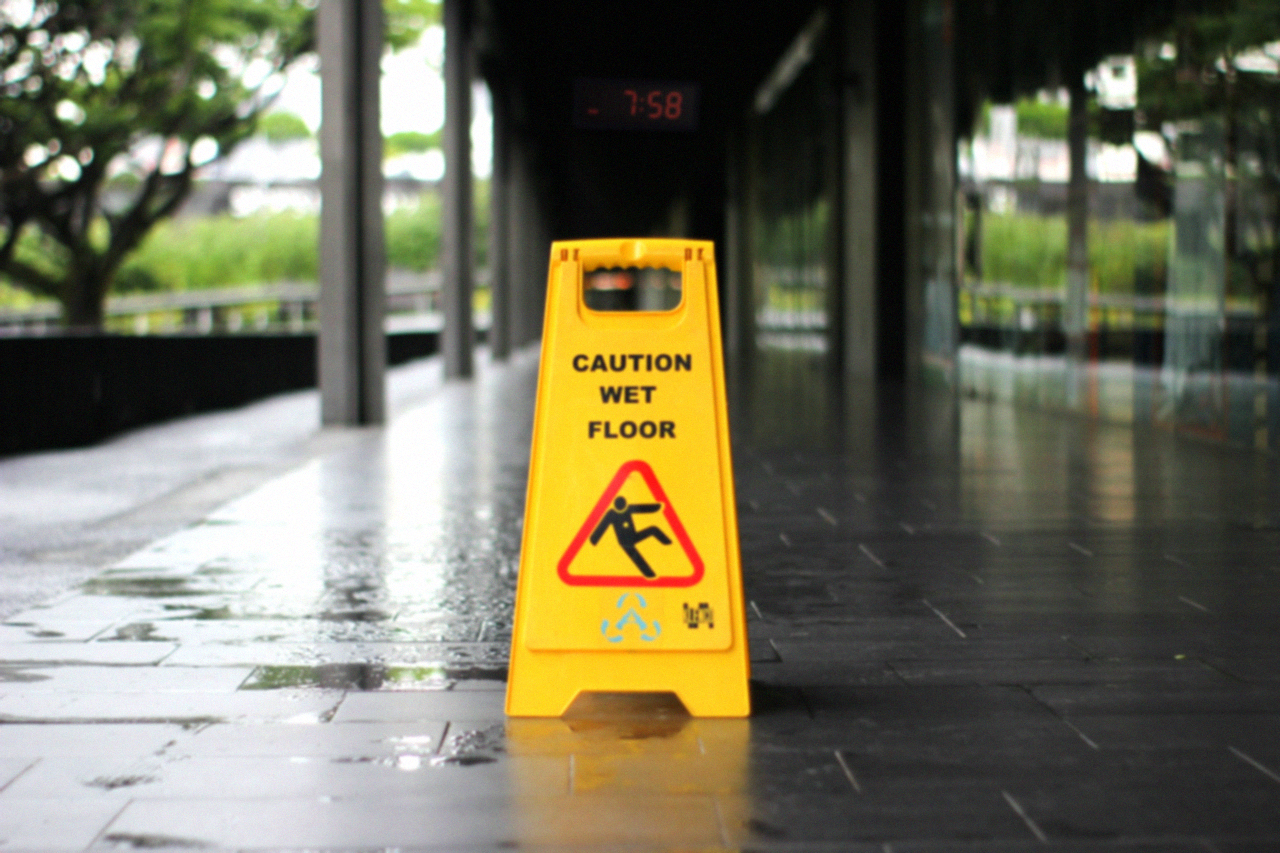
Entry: 7:58
